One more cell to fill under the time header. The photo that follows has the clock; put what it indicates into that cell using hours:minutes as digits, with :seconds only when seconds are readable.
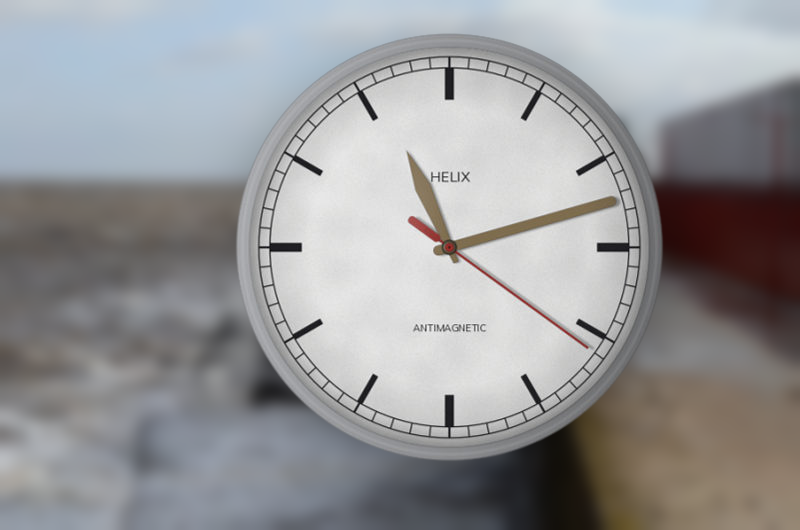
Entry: 11:12:21
